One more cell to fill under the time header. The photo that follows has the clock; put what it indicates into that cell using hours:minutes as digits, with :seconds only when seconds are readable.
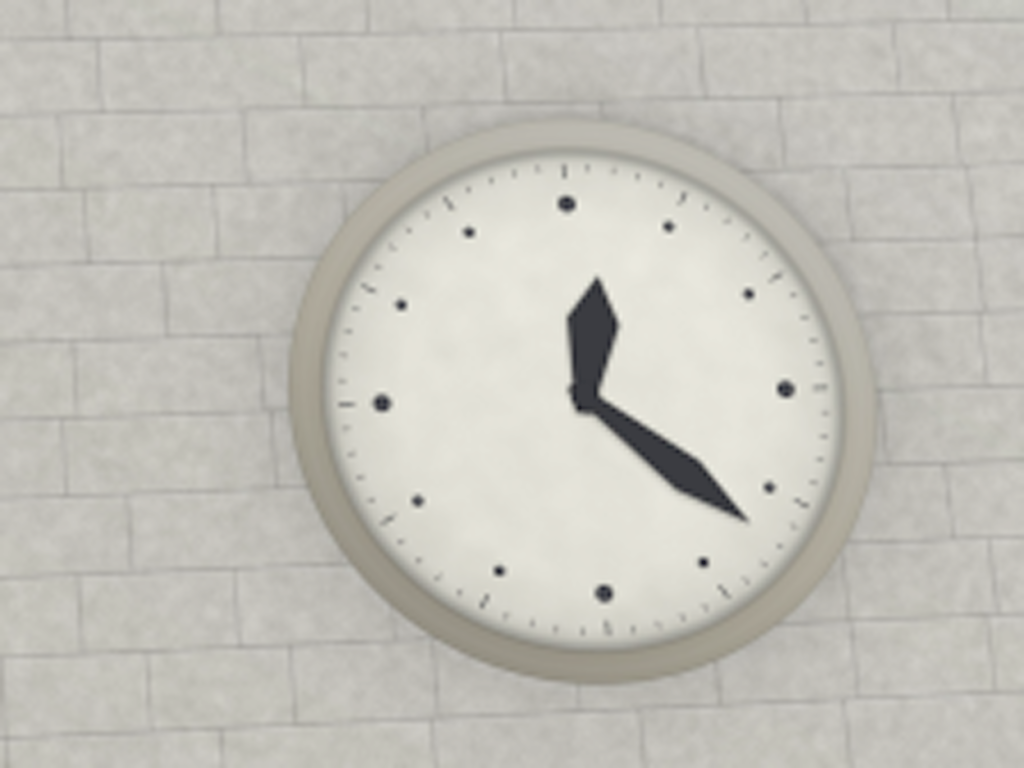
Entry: 12:22
